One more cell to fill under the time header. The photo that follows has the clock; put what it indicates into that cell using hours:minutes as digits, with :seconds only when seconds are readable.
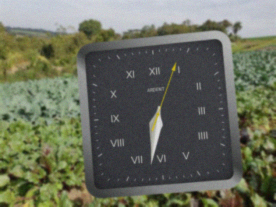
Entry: 6:32:04
